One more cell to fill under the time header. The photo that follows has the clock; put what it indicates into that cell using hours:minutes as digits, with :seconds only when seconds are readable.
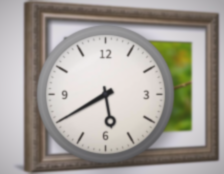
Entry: 5:40
